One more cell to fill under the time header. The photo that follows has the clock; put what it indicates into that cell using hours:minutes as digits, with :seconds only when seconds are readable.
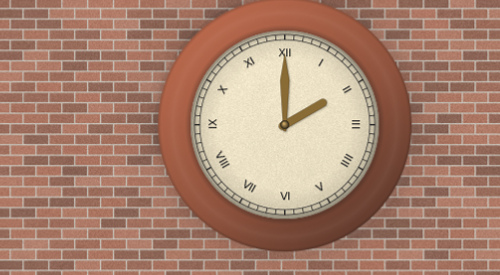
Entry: 2:00
